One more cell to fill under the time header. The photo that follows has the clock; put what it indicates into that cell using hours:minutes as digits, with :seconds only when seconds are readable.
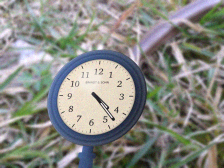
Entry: 4:23
